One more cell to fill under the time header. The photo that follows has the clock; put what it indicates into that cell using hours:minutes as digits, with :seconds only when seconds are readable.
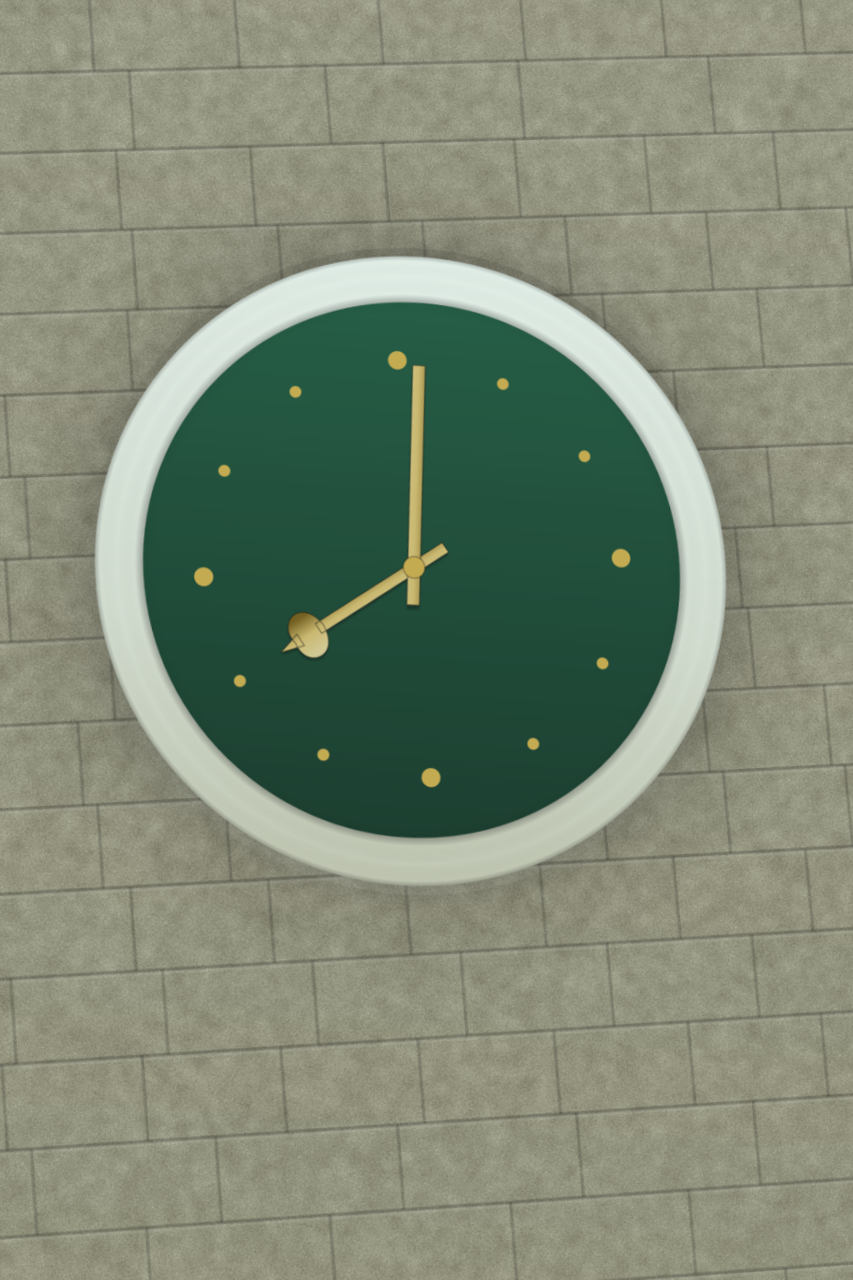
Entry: 8:01
